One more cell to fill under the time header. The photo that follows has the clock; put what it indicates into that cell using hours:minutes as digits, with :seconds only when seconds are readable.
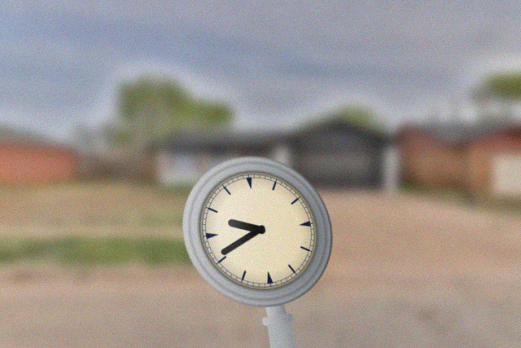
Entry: 9:41
